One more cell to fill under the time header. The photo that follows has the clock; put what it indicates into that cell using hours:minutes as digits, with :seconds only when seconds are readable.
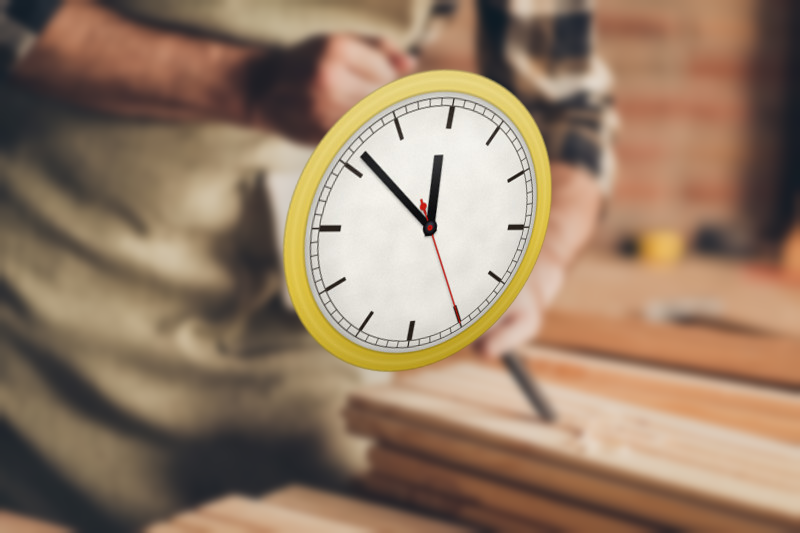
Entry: 11:51:25
